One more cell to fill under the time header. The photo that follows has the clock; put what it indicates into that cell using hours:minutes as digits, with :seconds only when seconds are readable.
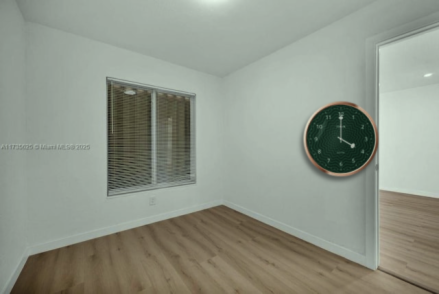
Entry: 4:00
